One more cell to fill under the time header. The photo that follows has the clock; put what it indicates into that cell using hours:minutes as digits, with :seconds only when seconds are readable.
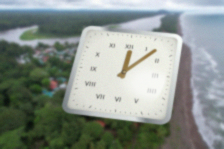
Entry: 12:07
